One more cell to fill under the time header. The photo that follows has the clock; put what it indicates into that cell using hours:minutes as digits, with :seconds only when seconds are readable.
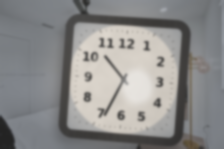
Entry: 10:34
